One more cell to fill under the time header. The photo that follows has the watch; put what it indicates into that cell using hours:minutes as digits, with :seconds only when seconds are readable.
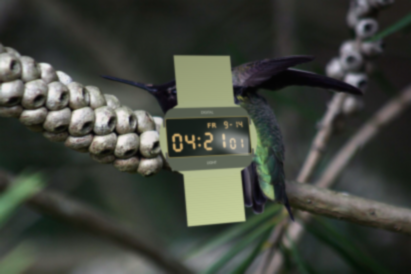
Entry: 4:21:01
